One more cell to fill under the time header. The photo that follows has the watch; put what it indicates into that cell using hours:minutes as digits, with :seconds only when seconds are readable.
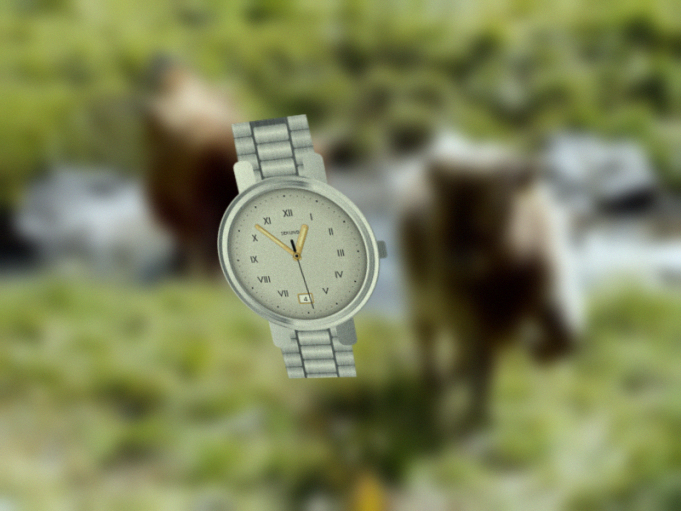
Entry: 12:52:29
